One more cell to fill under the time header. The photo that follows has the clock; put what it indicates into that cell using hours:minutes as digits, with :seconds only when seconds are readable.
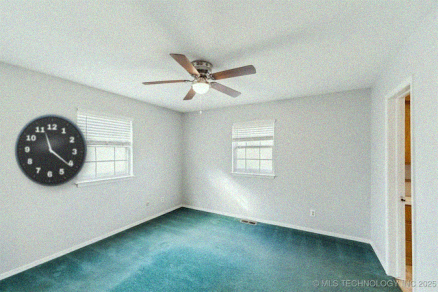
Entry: 11:21
